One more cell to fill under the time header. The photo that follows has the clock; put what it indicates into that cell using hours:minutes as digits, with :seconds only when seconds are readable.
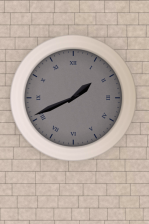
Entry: 1:41
